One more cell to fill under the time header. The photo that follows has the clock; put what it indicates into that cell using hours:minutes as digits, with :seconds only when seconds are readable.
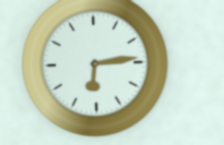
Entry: 6:14
